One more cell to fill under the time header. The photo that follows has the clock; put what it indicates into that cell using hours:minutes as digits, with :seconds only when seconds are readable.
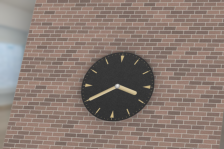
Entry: 3:40
